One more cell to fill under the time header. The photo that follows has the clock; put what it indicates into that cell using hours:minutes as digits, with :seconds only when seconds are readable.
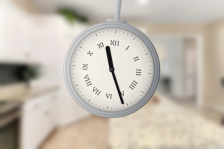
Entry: 11:26
